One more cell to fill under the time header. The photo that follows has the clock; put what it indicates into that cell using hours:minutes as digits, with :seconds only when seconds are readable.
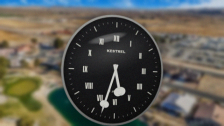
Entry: 5:33
